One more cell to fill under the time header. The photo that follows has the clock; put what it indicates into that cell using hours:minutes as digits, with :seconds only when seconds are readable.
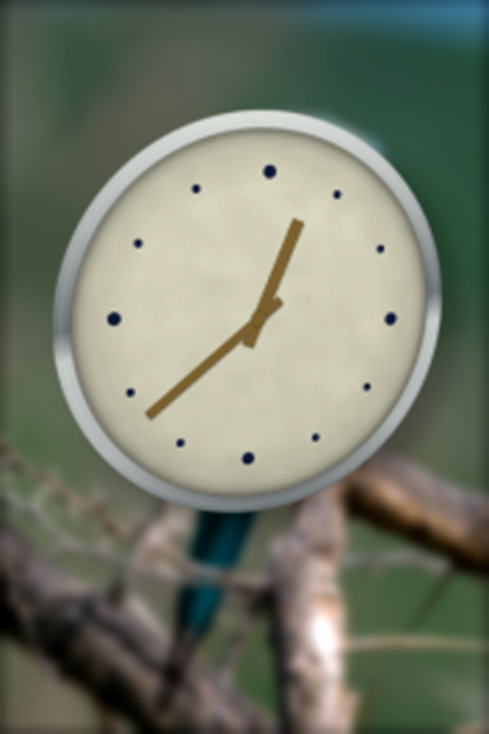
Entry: 12:38
